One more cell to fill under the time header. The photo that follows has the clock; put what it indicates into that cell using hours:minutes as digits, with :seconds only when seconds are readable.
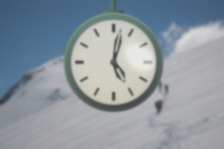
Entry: 5:02
